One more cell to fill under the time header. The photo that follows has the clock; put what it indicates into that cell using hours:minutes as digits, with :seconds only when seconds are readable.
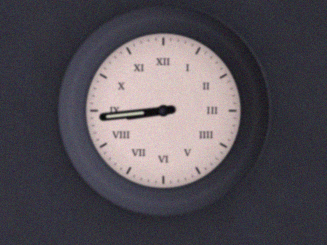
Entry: 8:44
